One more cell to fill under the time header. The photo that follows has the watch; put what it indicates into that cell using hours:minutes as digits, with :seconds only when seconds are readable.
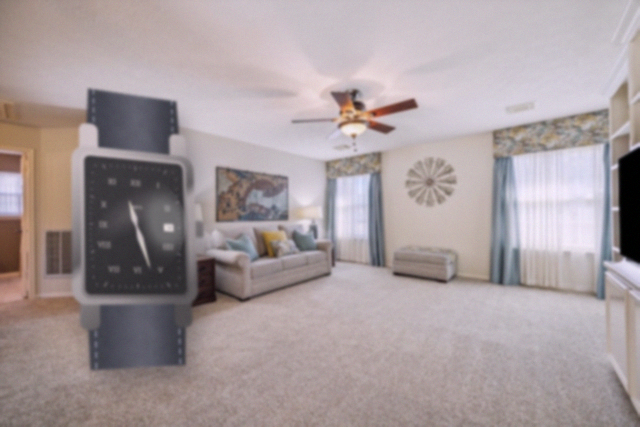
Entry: 11:27
